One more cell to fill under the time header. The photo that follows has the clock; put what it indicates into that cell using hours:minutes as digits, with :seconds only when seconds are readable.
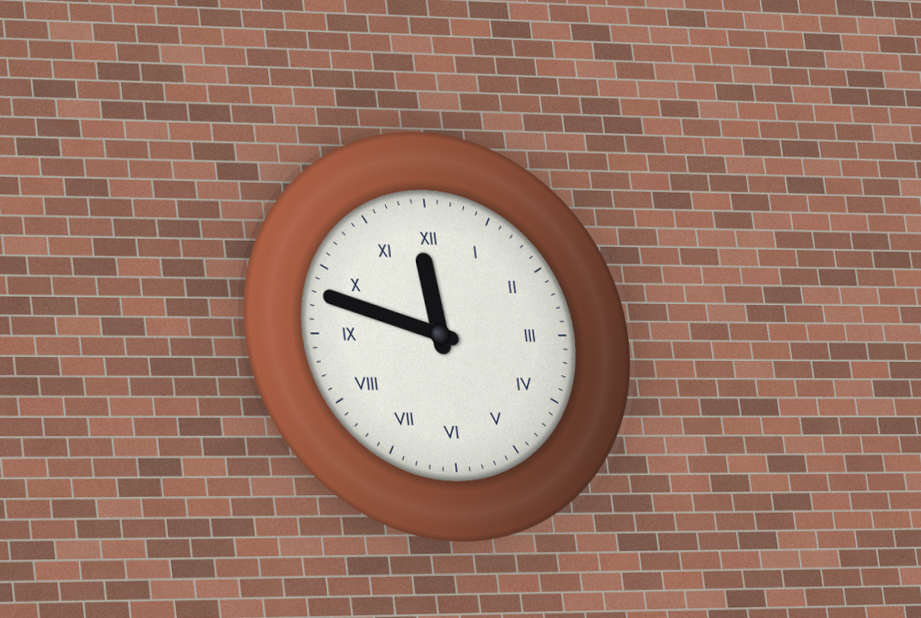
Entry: 11:48
